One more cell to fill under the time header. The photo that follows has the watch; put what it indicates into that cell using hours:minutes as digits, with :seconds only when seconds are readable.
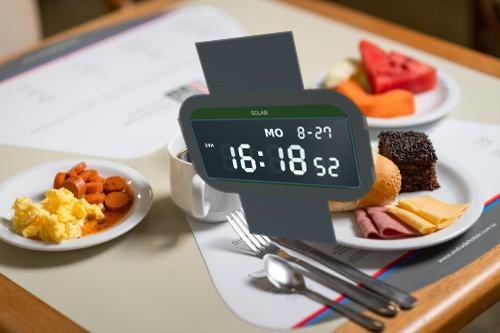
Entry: 16:18:52
